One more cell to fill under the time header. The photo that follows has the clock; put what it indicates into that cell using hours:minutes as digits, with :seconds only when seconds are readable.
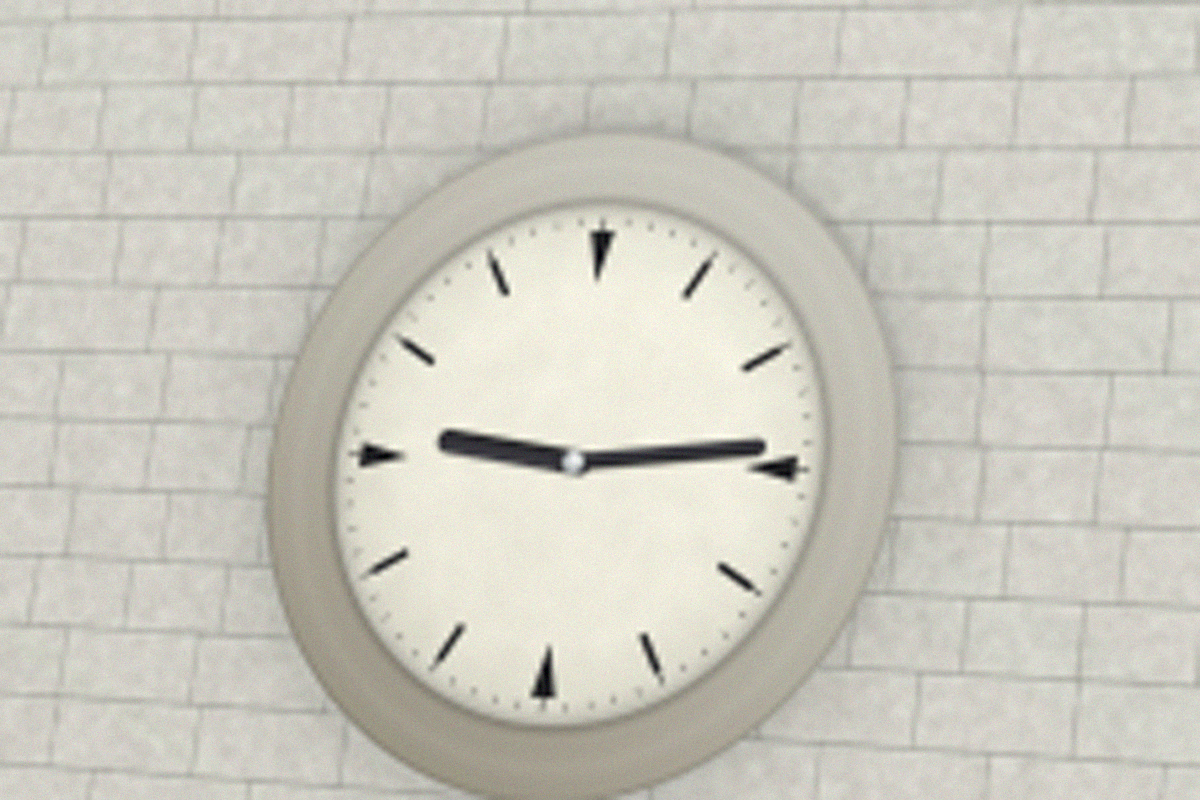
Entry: 9:14
